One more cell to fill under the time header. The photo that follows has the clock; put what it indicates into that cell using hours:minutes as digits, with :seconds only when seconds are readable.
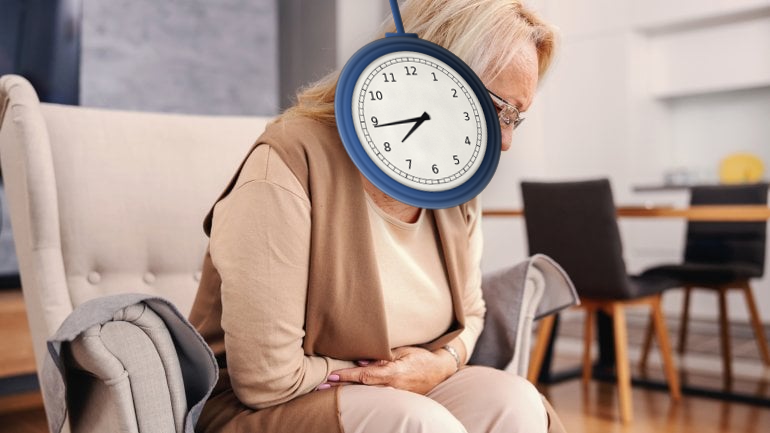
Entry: 7:44
